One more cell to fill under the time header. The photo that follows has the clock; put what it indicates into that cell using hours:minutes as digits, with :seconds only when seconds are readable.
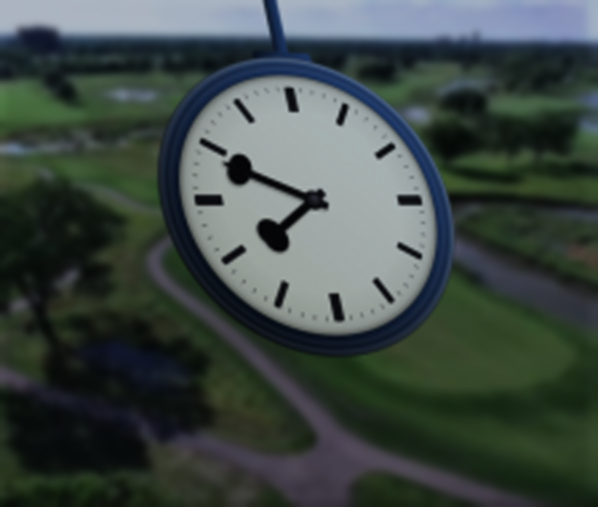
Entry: 7:49
